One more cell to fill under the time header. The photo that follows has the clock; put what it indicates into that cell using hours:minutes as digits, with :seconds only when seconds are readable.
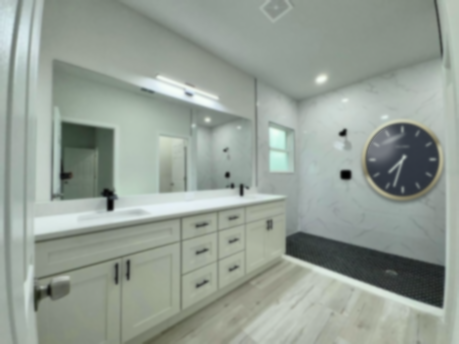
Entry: 7:33
